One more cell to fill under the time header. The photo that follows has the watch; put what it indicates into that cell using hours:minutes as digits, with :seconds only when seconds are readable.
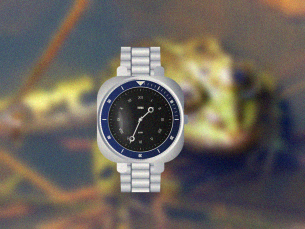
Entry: 1:34
